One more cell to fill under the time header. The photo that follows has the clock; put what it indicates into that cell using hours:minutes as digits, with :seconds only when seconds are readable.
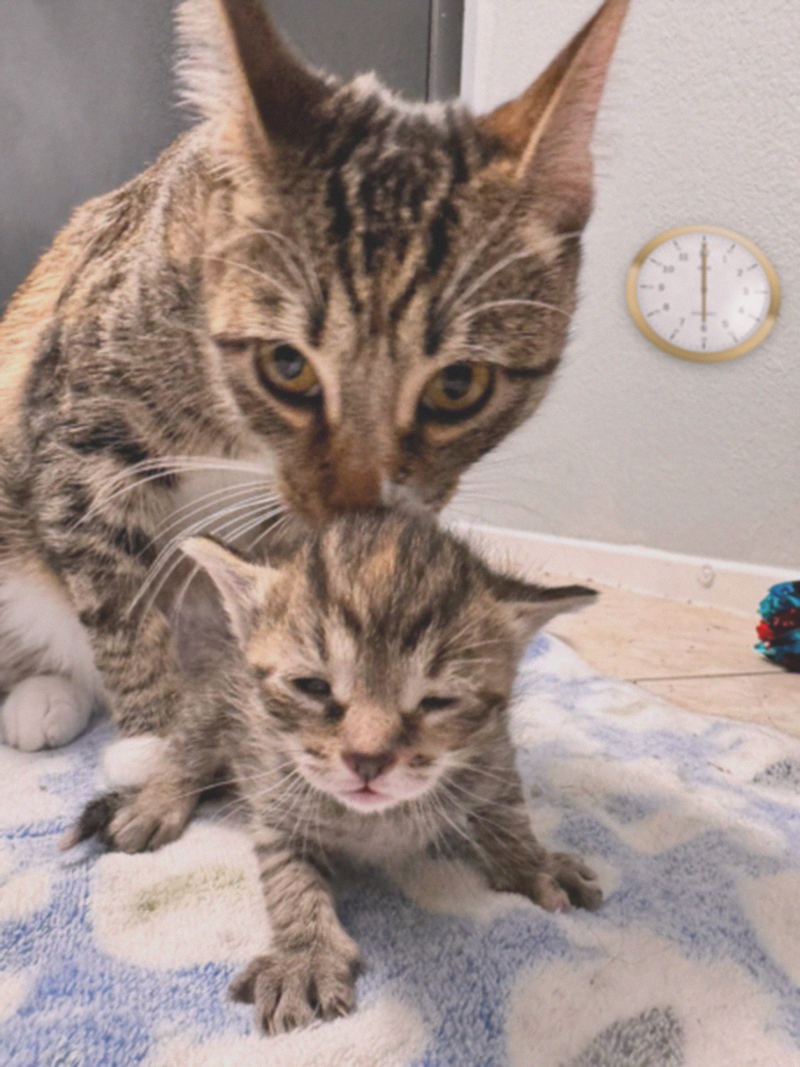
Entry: 6:00
